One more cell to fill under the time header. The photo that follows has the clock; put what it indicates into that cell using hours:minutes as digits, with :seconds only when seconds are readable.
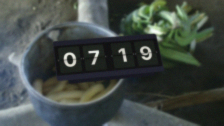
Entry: 7:19
